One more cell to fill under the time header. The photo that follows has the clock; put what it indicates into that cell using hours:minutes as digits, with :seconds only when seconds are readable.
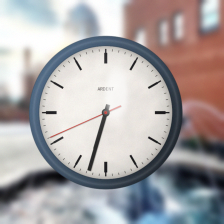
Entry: 6:32:41
